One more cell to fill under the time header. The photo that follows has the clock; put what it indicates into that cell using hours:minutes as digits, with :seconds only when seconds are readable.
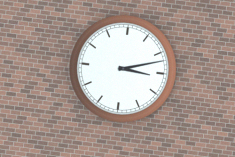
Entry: 3:12
